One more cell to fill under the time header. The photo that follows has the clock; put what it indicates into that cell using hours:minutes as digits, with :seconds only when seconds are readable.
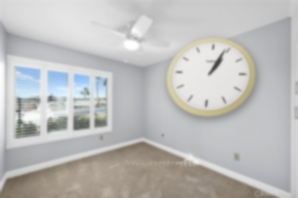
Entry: 1:04
